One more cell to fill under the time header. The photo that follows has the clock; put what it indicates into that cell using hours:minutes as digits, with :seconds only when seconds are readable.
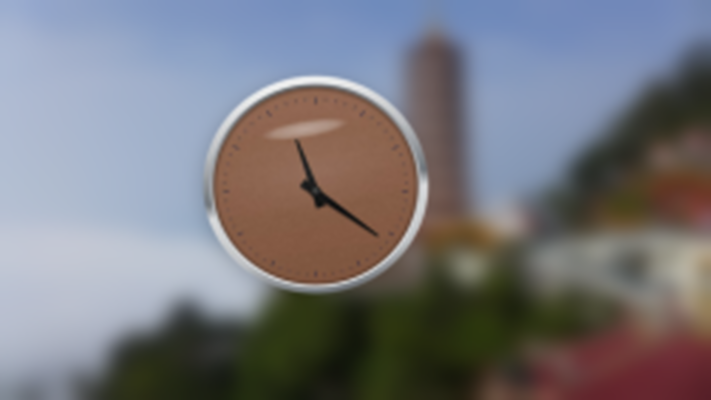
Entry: 11:21
